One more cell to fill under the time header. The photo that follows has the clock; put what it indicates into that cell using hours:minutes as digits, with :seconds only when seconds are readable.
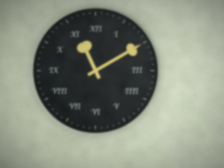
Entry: 11:10
